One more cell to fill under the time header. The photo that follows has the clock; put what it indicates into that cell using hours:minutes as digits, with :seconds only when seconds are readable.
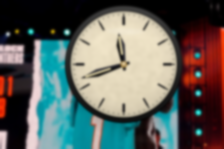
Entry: 11:42
